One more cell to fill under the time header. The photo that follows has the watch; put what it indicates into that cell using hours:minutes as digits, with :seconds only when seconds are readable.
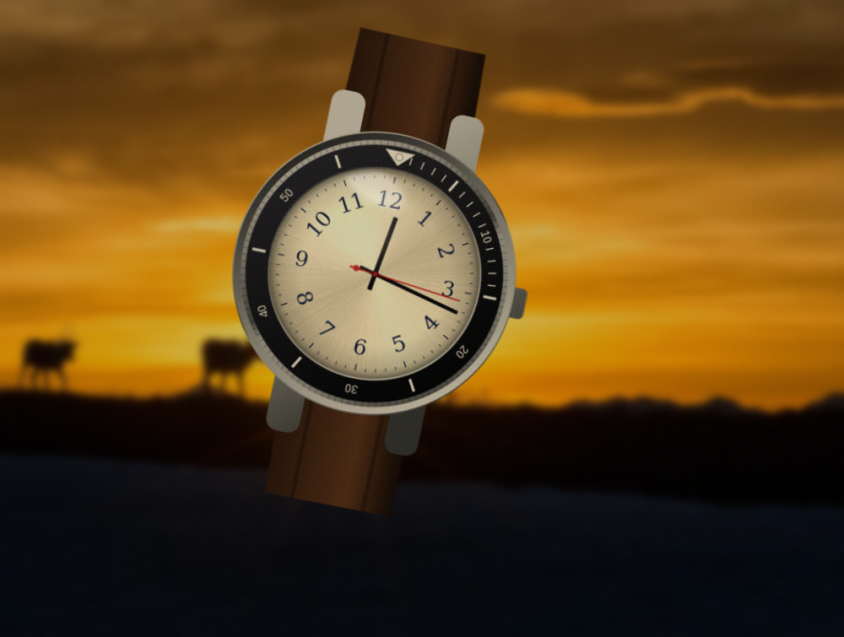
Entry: 12:17:16
